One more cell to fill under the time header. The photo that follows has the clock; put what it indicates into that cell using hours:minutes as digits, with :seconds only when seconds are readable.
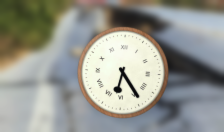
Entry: 6:24
